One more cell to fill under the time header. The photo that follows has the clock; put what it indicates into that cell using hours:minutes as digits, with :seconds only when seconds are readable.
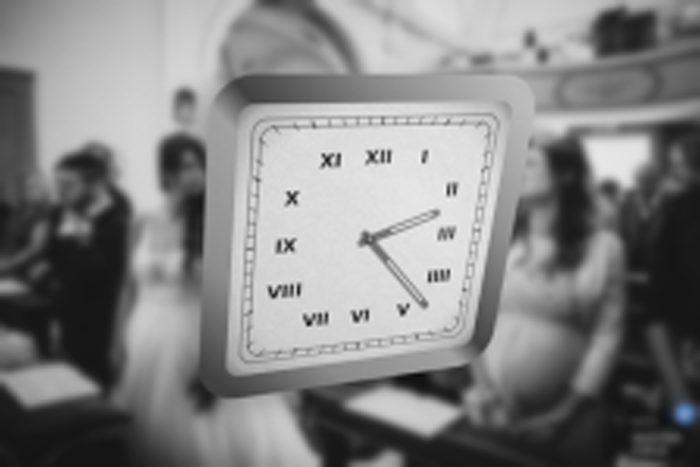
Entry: 2:23
